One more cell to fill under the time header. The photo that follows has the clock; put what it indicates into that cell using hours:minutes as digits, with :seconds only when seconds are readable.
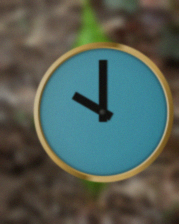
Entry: 10:00
